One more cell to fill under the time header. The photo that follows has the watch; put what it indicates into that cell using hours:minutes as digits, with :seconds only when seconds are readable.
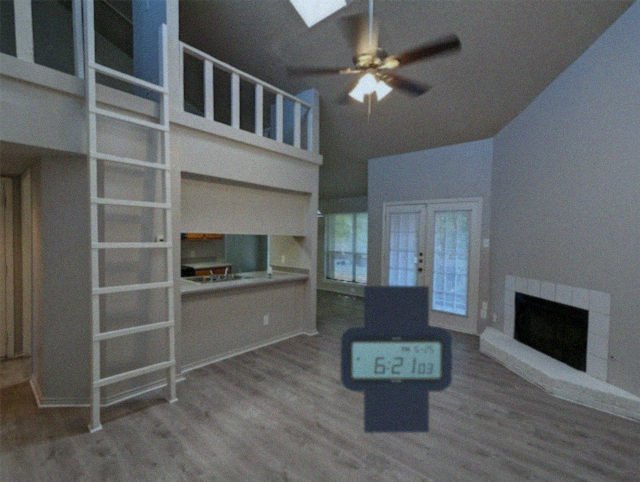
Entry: 6:21
